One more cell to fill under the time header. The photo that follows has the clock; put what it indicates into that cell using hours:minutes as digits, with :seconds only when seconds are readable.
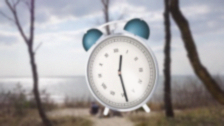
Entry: 12:29
